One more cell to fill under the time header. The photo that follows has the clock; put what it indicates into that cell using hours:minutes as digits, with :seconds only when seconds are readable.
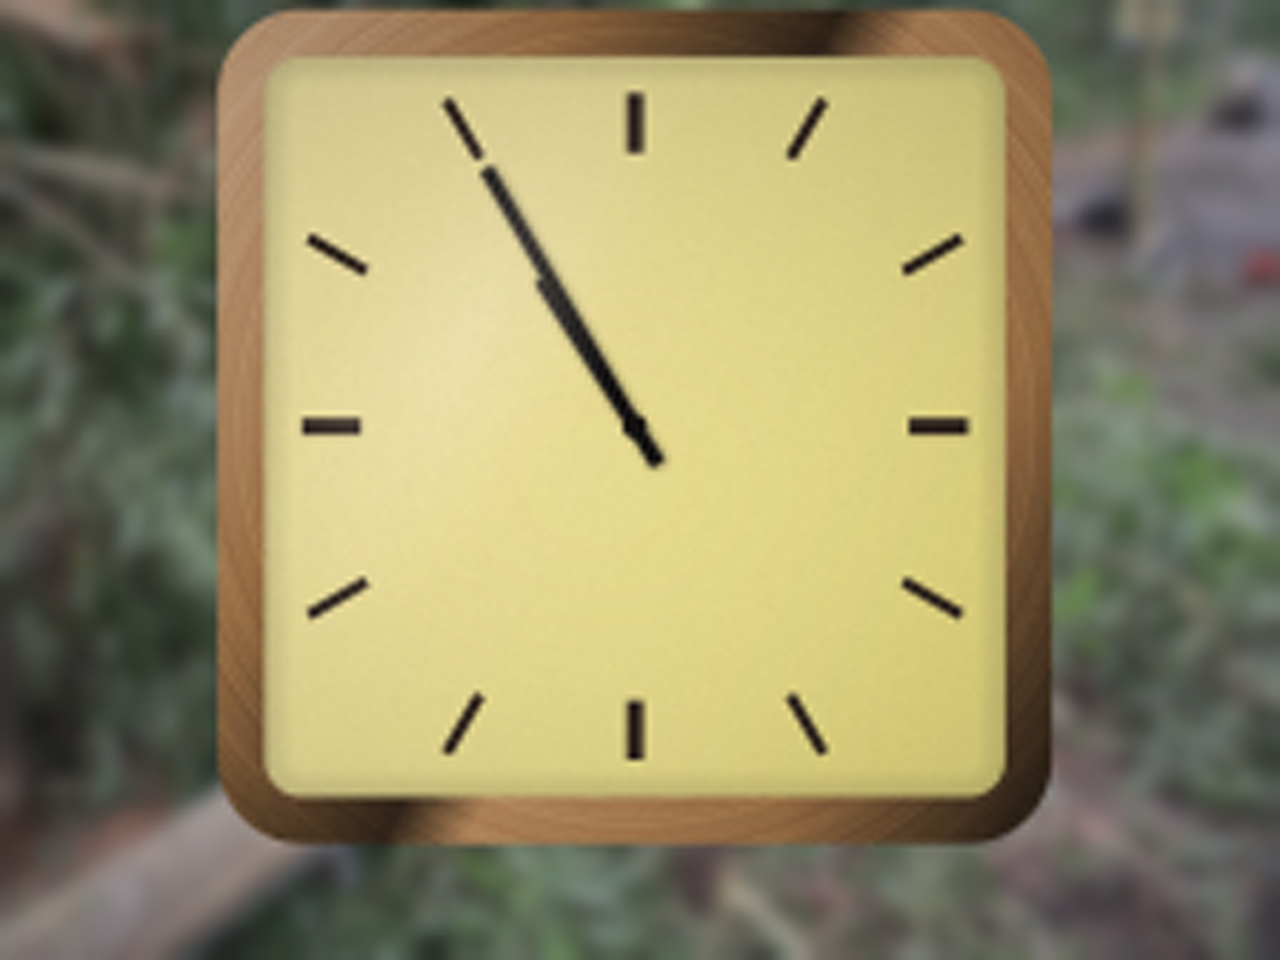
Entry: 10:55
